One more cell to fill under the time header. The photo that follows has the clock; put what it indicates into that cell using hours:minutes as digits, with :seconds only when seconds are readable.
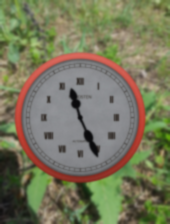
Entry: 11:26
